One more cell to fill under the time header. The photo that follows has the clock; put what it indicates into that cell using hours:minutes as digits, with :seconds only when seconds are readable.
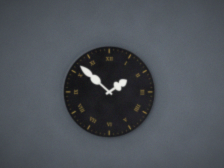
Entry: 1:52
